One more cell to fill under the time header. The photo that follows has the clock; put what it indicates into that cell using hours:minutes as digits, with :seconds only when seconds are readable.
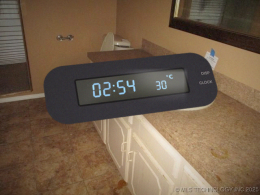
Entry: 2:54
